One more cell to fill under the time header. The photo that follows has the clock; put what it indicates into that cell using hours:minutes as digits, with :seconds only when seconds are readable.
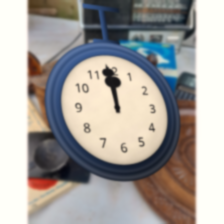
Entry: 11:59
